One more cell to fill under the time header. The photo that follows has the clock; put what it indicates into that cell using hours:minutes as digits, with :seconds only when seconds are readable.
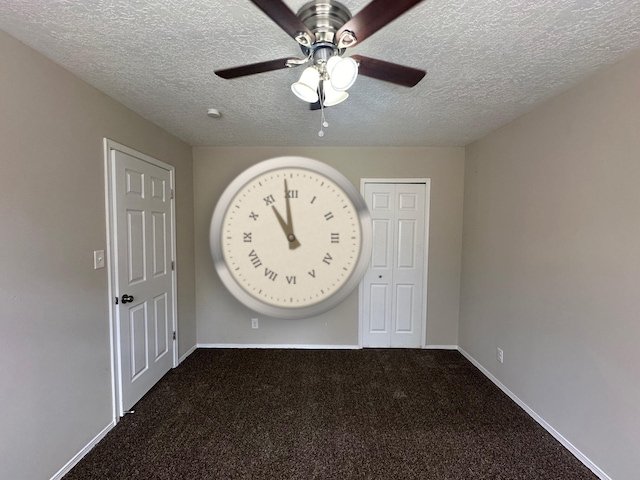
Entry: 10:59
